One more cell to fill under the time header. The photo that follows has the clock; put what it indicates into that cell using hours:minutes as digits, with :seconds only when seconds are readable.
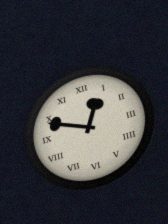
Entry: 12:49
